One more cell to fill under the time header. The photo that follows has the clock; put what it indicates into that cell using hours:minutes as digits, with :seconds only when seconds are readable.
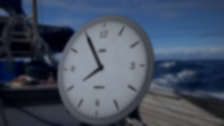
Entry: 7:55
